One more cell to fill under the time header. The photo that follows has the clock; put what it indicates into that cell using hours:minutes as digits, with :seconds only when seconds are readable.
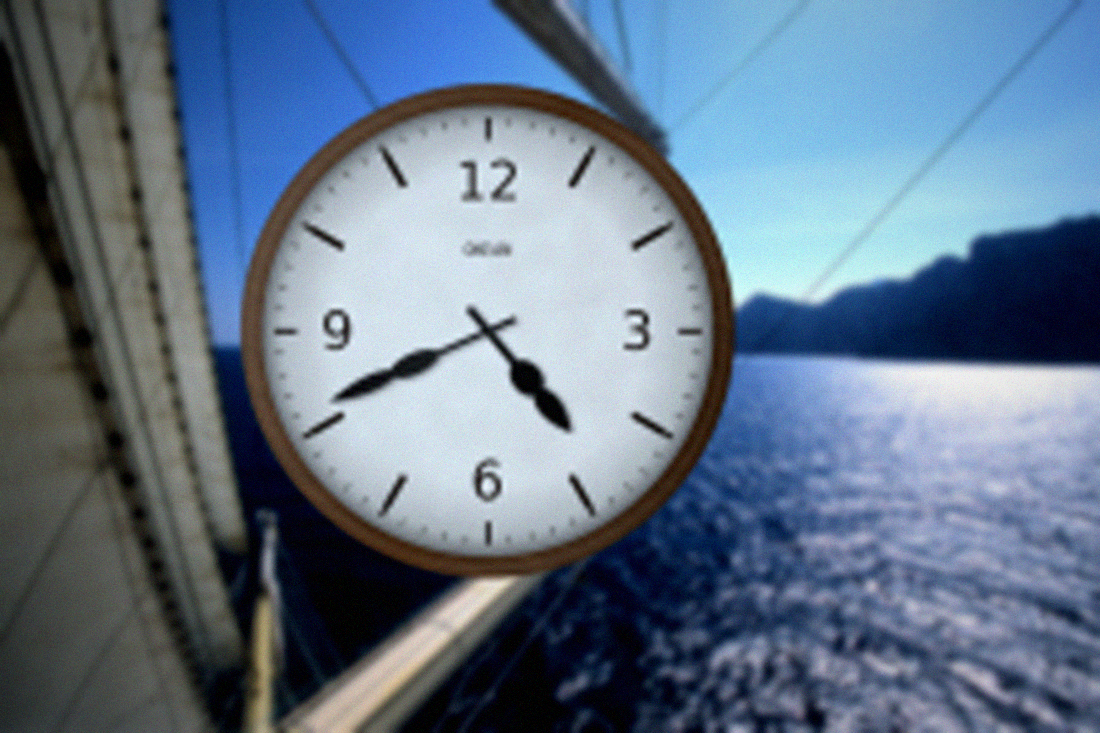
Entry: 4:41
